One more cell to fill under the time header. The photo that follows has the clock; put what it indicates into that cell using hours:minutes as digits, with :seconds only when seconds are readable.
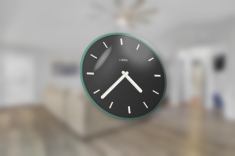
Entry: 4:38
